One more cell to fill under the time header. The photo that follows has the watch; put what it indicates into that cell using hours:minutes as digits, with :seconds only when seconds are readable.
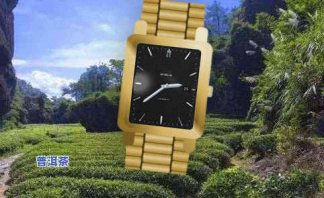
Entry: 2:38
